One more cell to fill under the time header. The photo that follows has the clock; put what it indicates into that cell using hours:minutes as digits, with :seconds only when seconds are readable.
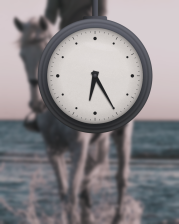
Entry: 6:25
